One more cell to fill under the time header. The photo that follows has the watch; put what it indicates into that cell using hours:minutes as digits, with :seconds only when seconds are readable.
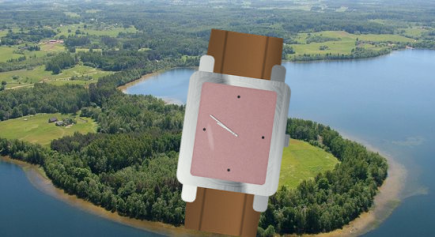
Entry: 9:50
